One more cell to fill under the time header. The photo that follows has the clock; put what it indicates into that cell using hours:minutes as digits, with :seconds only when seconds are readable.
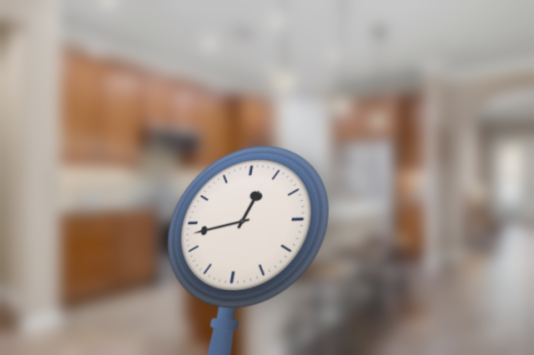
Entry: 12:43
